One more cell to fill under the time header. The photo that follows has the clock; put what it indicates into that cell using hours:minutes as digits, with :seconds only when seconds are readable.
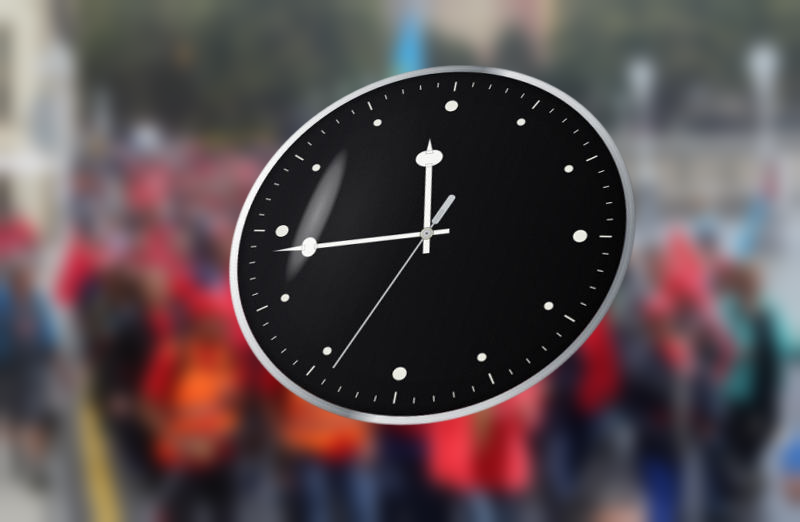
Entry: 11:43:34
